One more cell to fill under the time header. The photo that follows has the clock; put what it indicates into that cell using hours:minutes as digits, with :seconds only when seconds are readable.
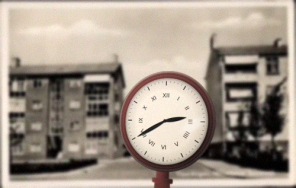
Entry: 2:40
